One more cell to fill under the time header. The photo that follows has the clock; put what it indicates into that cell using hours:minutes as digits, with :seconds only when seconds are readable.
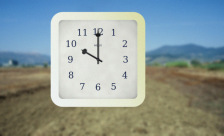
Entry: 10:00
